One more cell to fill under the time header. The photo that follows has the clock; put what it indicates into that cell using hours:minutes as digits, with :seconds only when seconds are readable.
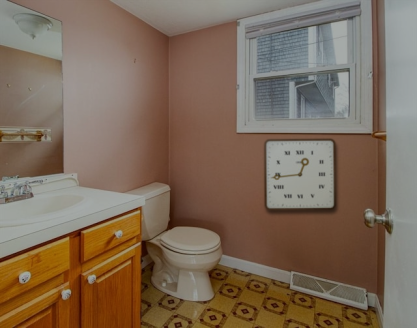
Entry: 12:44
